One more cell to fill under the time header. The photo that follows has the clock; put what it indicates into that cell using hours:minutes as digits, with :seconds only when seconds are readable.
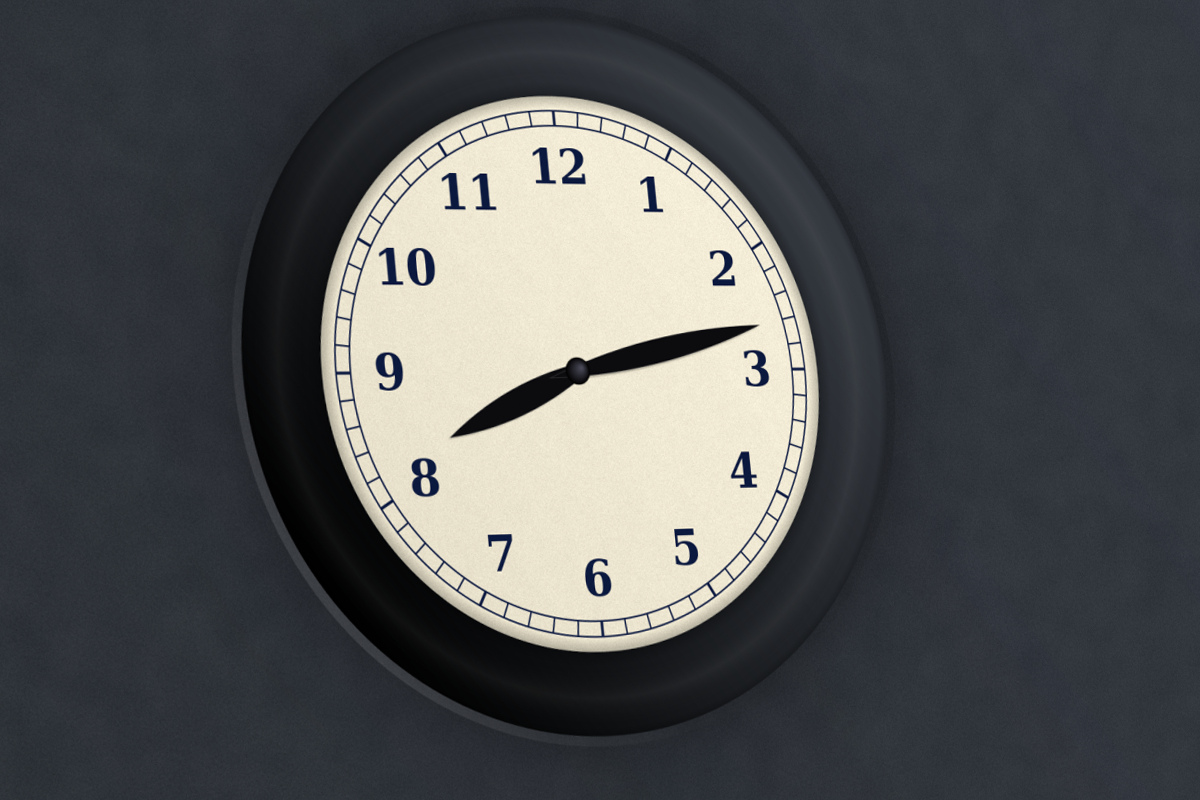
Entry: 8:13
